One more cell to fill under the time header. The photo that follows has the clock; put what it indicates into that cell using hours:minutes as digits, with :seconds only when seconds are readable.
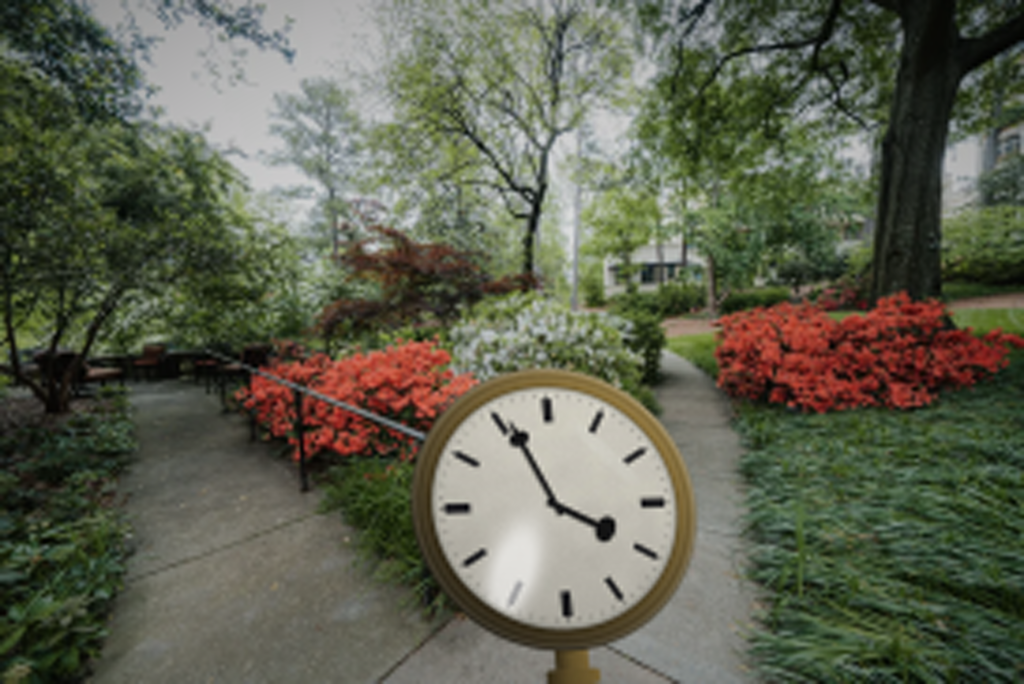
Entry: 3:56
